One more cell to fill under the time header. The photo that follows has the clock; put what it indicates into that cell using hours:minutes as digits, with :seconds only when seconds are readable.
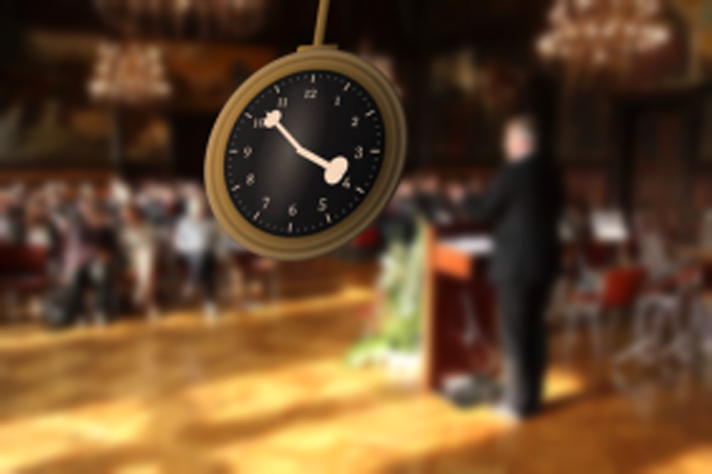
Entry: 3:52
